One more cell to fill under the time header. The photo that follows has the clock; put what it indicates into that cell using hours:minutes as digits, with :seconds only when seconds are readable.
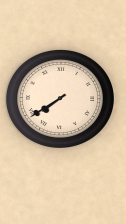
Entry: 7:39
